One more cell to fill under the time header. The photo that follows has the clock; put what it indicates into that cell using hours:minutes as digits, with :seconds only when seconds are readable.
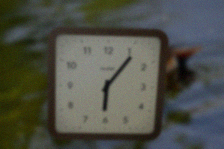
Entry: 6:06
